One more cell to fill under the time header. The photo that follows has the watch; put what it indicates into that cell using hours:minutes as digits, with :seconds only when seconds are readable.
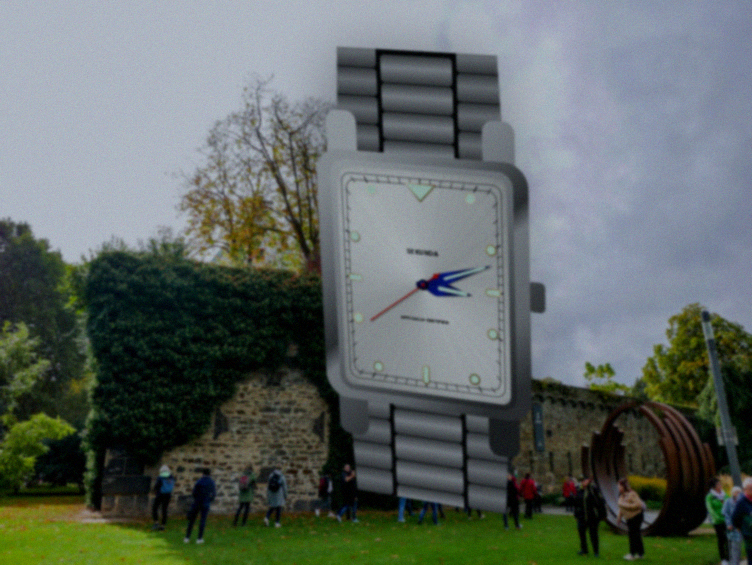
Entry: 3:11:39
